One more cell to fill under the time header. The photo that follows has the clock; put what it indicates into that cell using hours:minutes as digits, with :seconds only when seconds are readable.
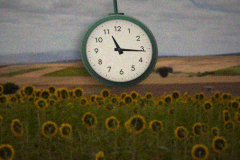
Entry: 11:16
